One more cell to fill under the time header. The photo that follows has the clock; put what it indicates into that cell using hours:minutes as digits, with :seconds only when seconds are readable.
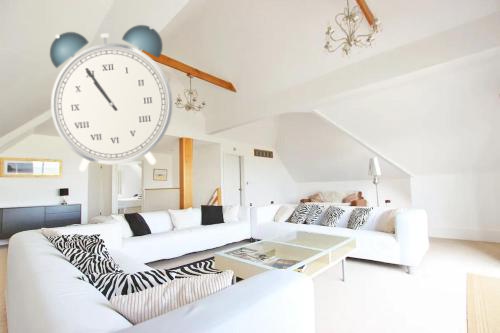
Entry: 10:55
